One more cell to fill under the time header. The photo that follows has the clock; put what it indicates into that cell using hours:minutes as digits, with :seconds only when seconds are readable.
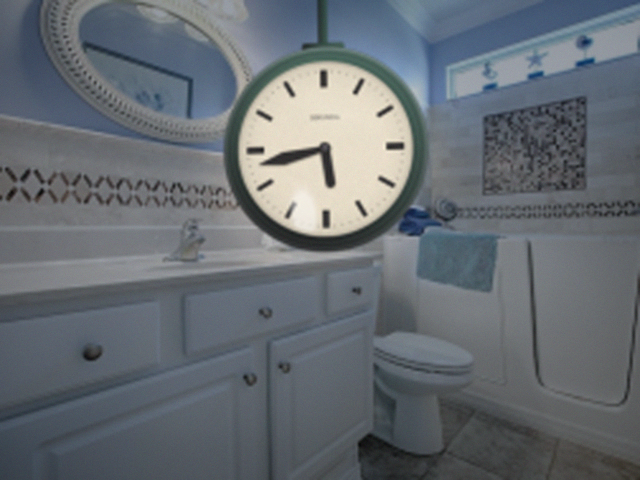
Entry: 5:43
